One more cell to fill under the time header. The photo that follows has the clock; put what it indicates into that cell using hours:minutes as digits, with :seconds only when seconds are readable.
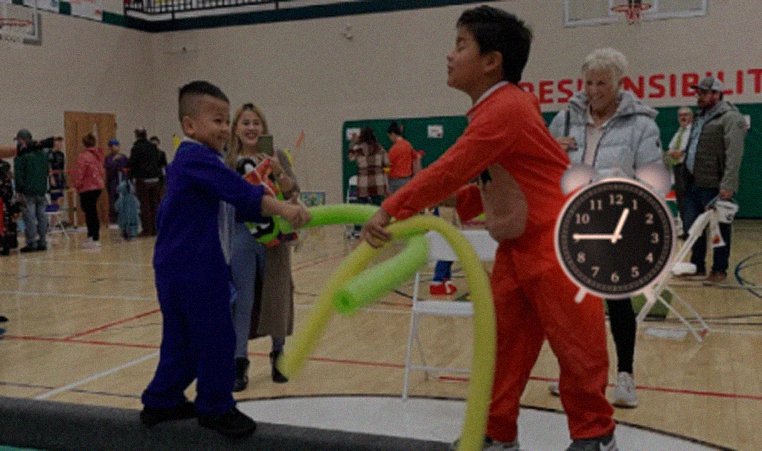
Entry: 12:45
